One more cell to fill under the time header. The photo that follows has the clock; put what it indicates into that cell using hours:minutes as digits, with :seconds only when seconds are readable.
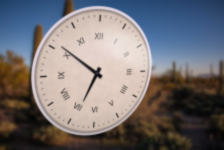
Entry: 6:51
